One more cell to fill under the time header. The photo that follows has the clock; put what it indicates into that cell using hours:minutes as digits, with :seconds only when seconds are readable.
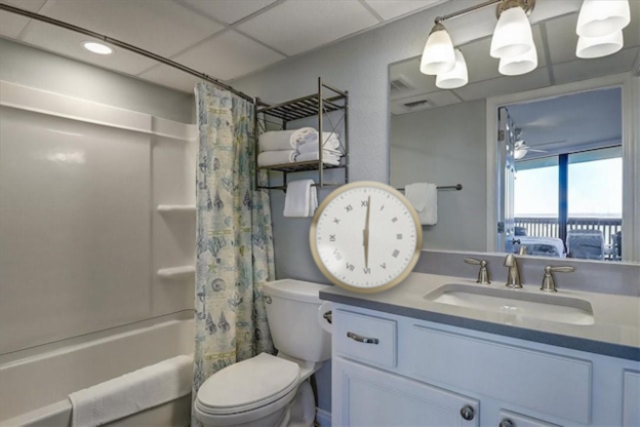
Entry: 6:01
